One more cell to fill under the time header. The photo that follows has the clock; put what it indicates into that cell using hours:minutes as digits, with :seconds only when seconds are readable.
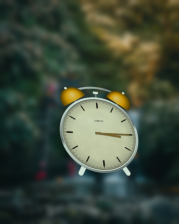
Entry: 3:15
